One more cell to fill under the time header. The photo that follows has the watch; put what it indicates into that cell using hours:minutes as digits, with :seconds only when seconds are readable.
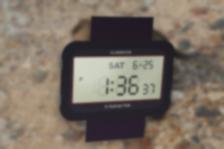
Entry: 1:36:37
